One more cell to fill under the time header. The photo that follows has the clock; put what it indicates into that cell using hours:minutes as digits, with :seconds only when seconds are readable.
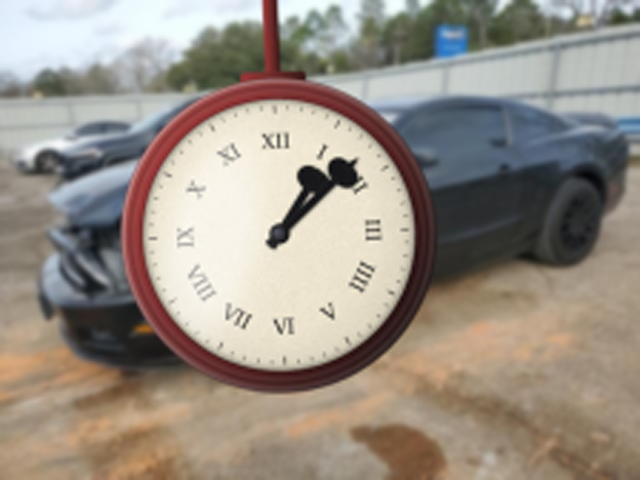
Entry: 1:08
